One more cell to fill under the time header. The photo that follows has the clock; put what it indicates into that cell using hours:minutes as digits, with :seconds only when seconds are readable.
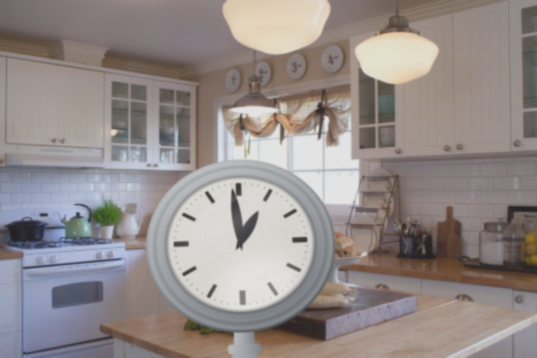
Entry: 12:59
